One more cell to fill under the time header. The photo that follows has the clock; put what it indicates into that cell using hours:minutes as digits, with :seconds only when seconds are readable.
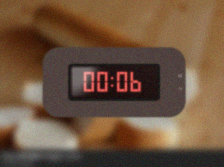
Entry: 0:06
